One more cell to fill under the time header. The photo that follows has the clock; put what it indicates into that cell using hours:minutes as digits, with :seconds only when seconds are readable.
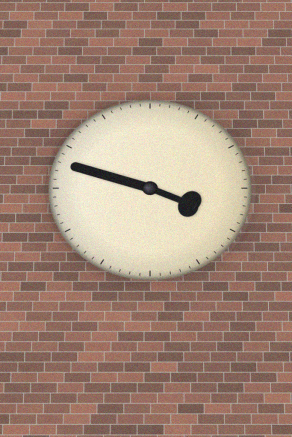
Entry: 3:48
